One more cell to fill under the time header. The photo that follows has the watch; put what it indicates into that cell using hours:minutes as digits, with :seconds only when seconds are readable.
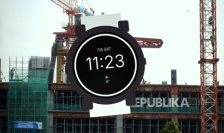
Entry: 11:23
